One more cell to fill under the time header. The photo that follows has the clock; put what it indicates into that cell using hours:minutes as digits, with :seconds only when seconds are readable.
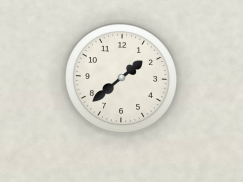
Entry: 1:38
